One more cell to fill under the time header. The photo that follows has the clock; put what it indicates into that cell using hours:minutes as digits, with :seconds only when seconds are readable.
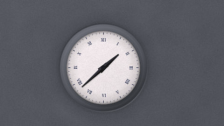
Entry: 1:38
